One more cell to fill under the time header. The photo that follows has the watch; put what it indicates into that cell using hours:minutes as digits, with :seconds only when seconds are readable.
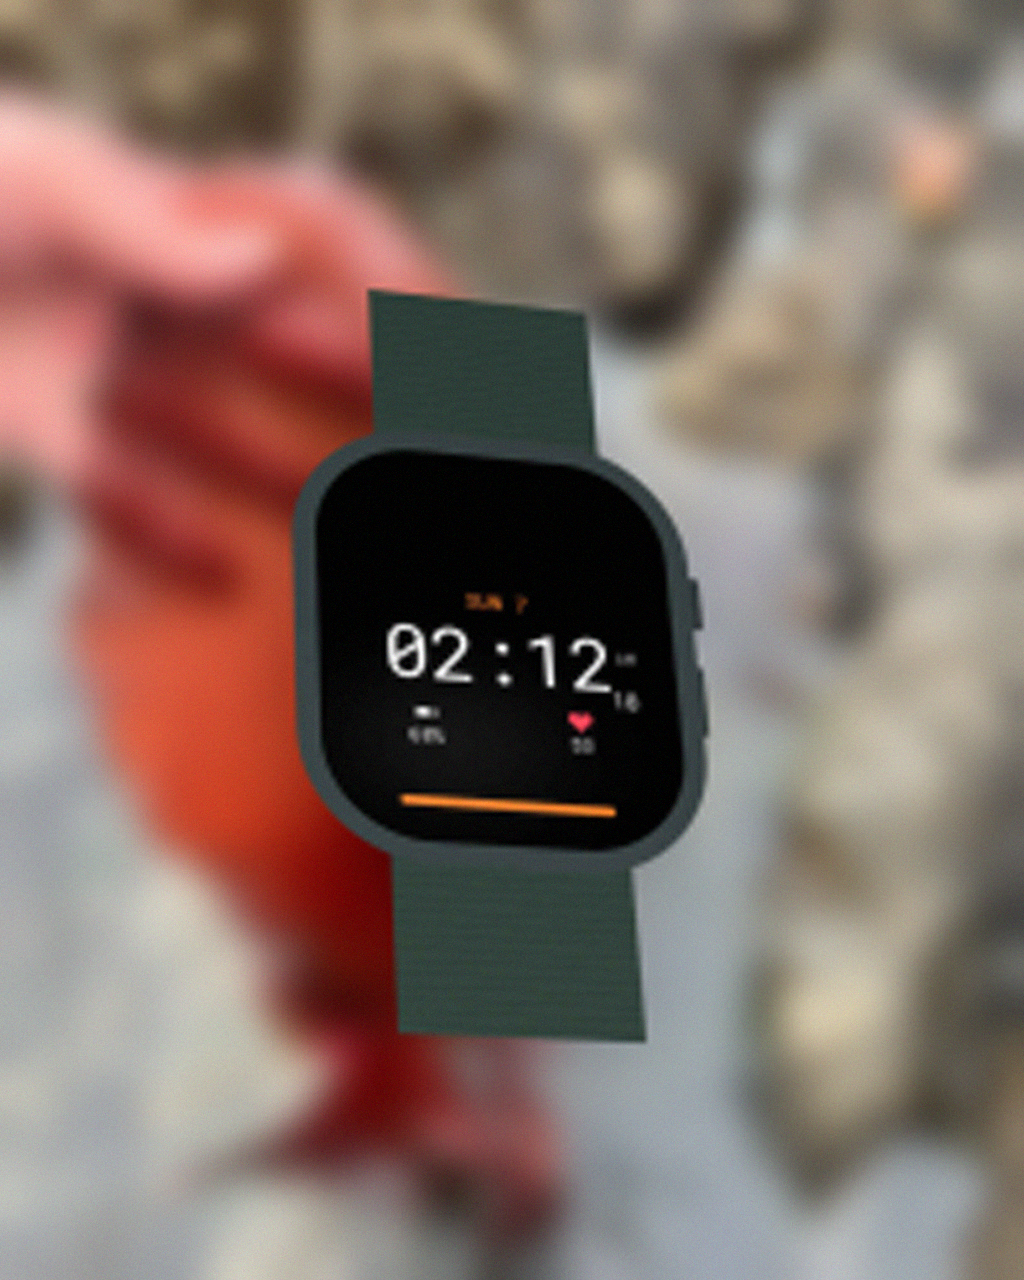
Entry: 2:12
